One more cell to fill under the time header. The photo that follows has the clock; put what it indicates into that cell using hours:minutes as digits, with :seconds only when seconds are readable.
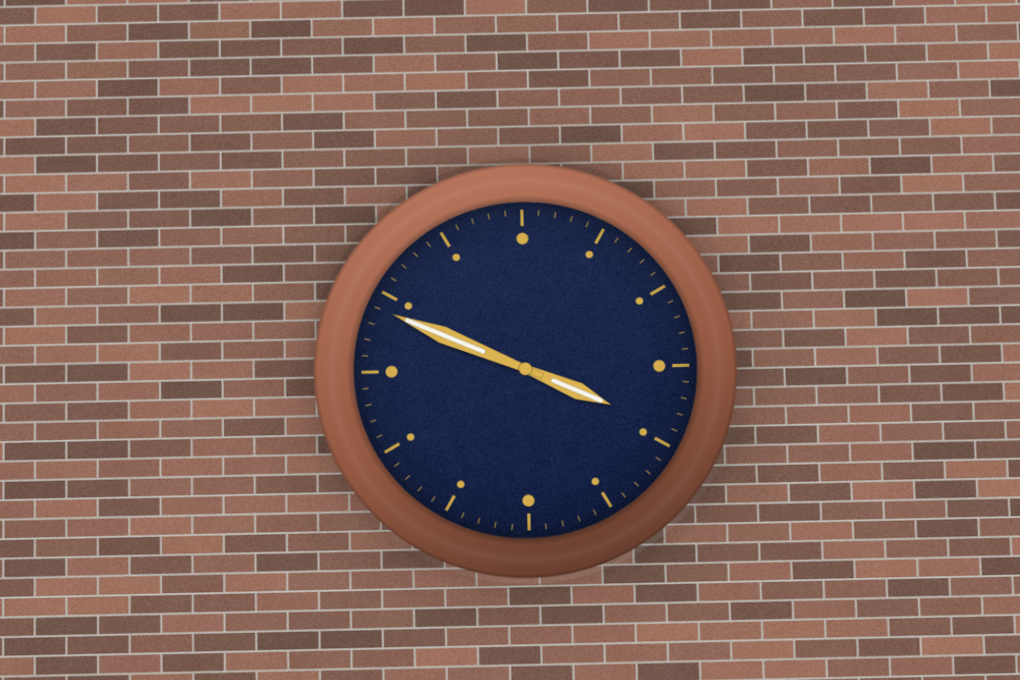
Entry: 3:49
